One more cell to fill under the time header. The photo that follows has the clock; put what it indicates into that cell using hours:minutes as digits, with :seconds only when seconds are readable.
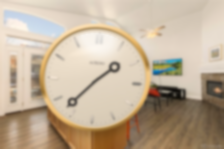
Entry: 1:37
